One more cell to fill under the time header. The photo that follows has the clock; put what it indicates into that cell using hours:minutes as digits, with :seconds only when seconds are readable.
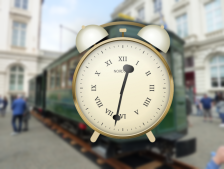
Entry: 12:32
